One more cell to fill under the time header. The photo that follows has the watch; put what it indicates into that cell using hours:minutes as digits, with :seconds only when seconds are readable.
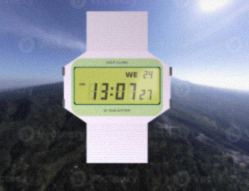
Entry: 13:07:27
